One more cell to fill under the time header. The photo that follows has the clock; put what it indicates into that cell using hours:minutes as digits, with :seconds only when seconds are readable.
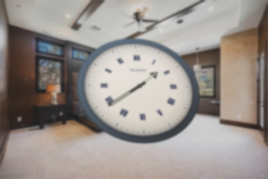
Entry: 1:39
